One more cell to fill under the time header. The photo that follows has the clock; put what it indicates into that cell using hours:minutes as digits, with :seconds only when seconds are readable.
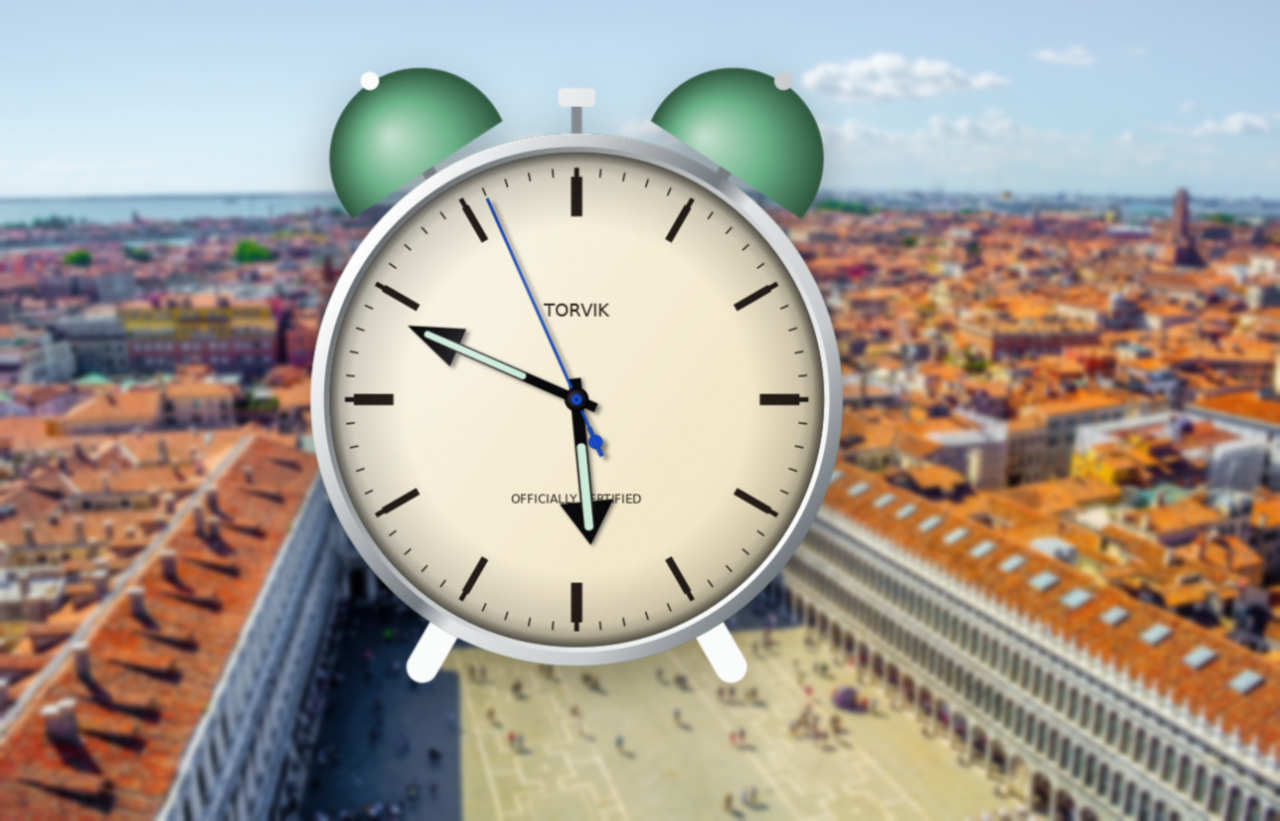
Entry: 5:48:56
